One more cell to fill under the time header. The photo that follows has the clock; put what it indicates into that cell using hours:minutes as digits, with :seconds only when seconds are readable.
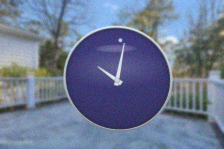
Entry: 10:01
